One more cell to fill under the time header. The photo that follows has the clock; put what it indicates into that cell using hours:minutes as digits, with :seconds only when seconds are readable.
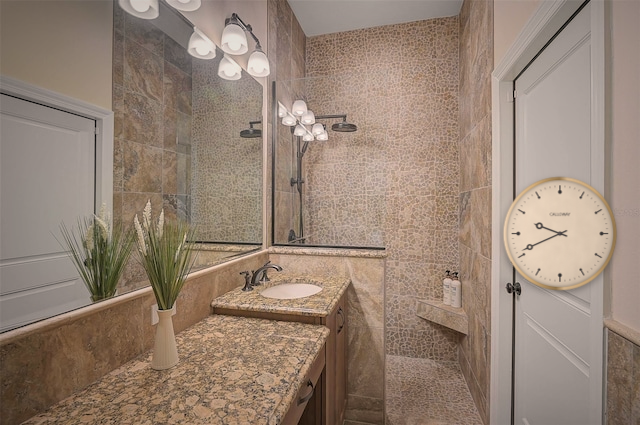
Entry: 9:41
